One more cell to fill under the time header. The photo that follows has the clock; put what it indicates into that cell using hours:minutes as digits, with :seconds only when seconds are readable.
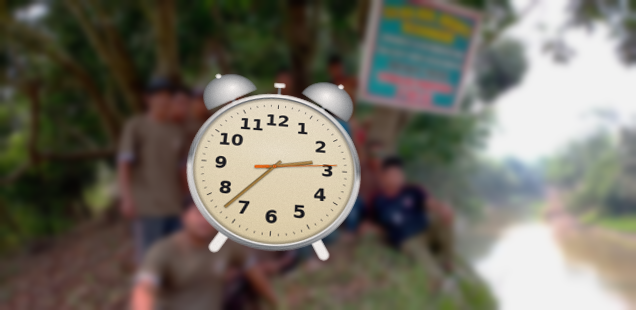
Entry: 2:37:14
